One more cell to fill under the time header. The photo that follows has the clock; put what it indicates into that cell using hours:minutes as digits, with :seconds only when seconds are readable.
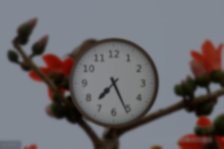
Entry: 7:26
